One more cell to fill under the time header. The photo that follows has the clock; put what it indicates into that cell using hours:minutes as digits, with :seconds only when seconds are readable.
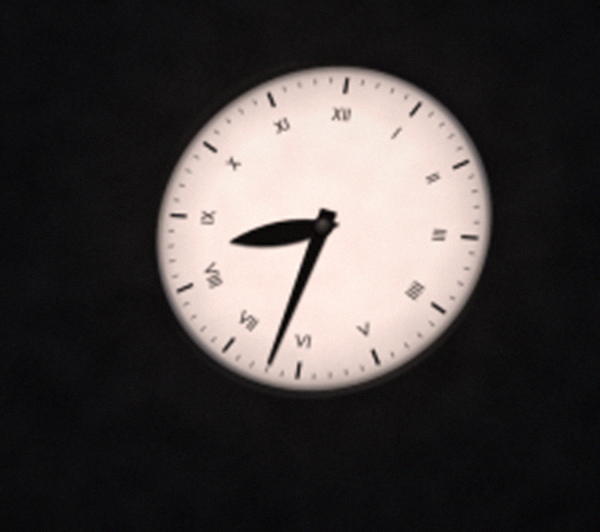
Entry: 8:32
